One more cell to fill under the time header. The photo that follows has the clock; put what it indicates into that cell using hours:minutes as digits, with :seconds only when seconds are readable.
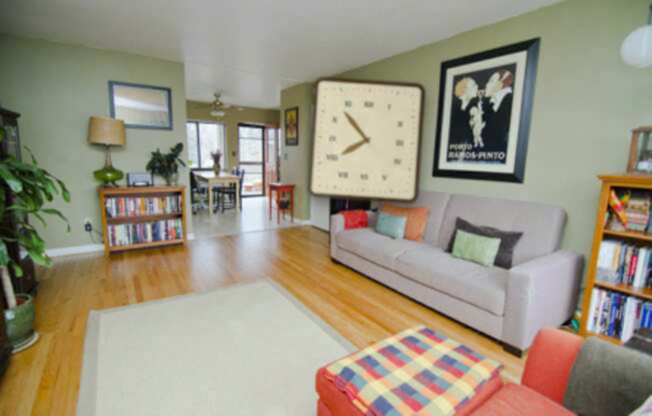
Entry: 7:53
